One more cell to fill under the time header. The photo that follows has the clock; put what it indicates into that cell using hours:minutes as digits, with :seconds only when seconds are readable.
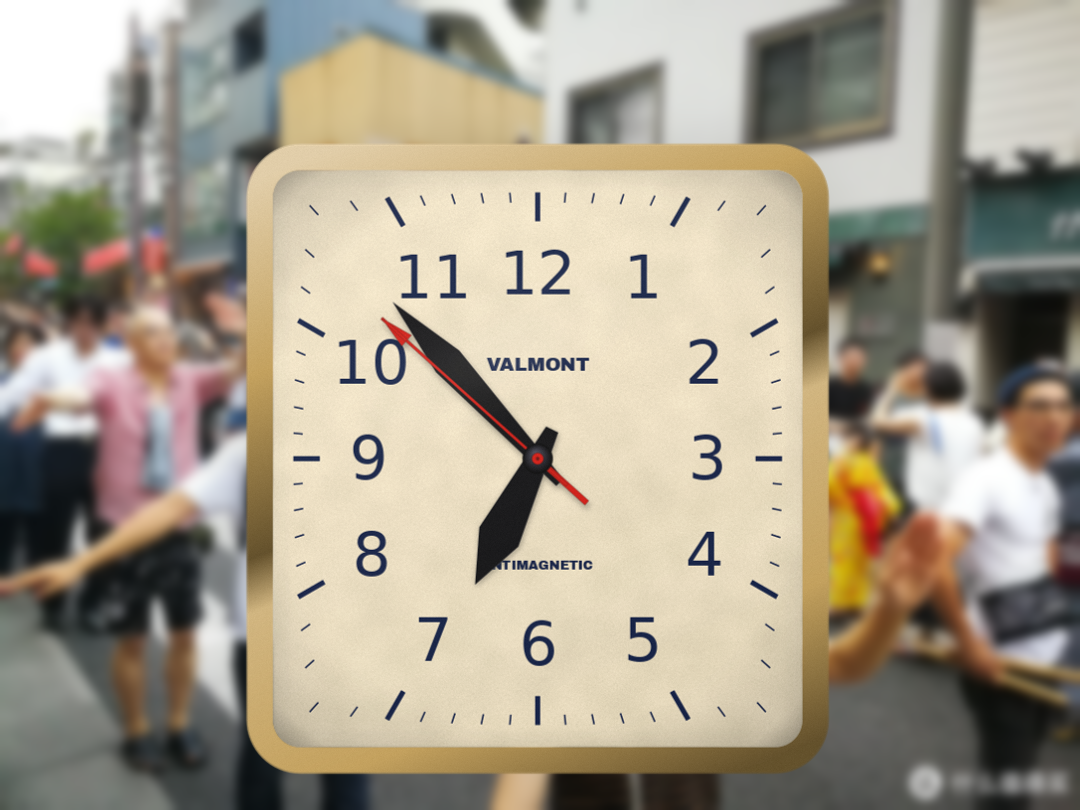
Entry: 6:52:52
